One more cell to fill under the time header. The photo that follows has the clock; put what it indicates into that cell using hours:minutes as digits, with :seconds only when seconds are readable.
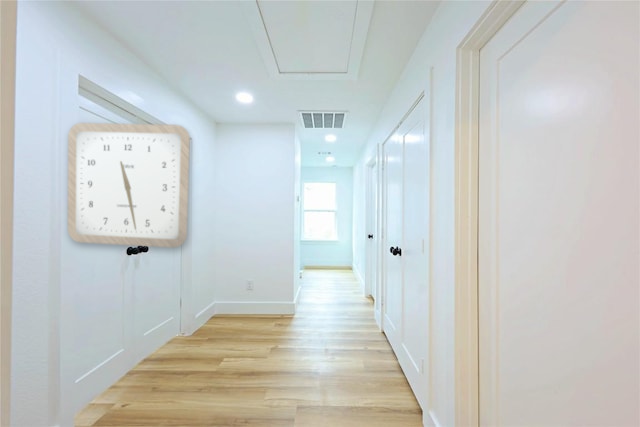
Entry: 11:28
